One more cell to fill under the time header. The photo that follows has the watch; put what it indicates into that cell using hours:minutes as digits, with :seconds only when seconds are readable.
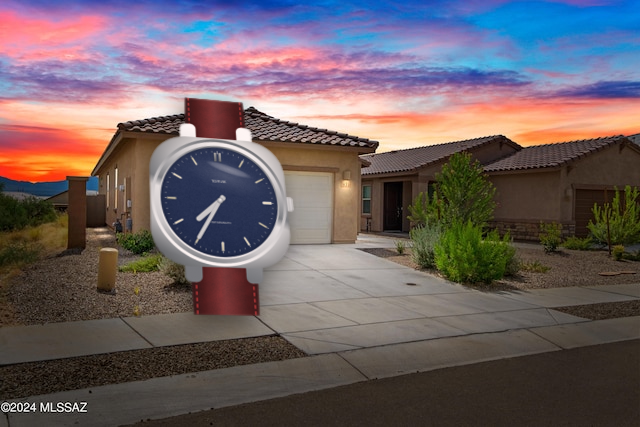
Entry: 7:35
